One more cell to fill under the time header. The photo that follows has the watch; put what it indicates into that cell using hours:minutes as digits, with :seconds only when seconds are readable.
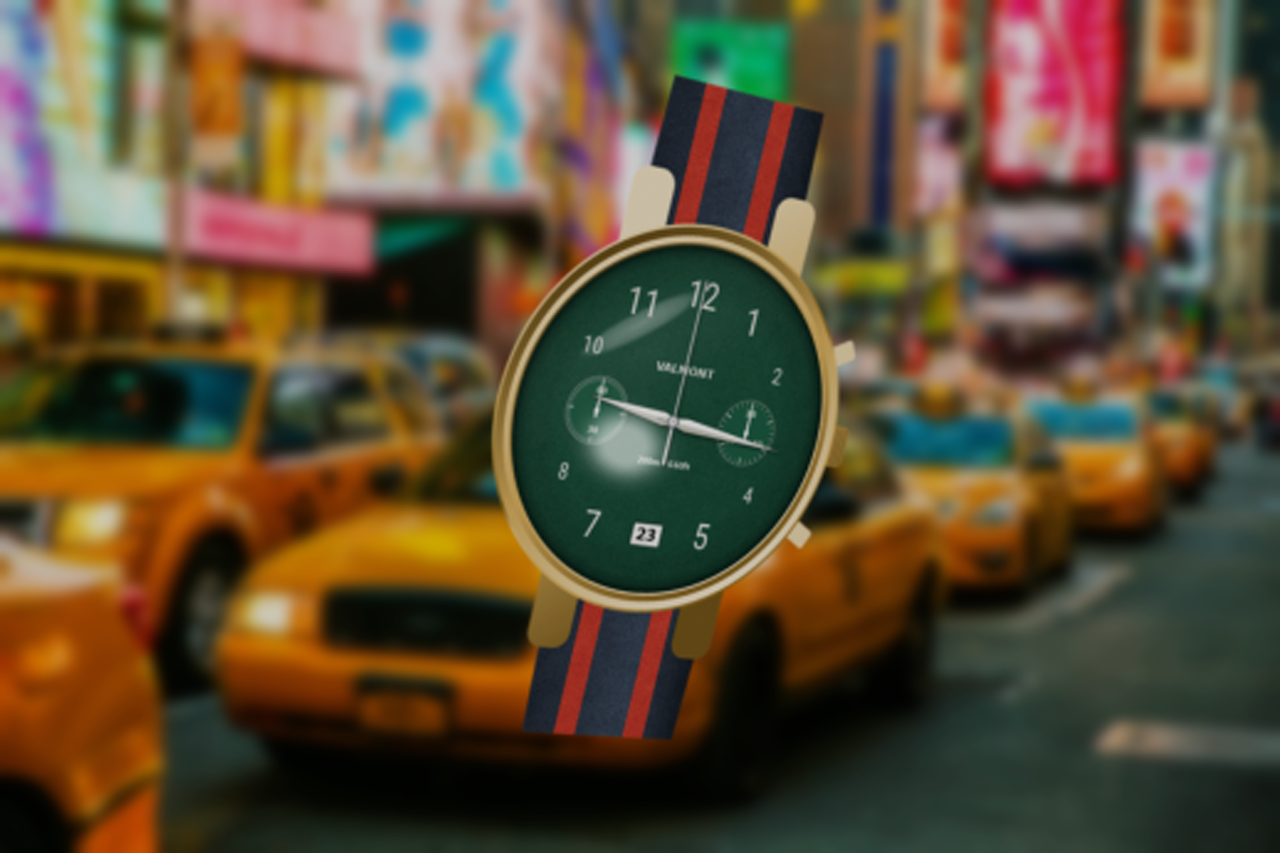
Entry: 9:16
